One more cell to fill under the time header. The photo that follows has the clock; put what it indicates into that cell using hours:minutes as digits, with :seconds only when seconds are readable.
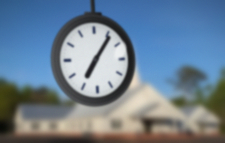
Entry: 7:06
